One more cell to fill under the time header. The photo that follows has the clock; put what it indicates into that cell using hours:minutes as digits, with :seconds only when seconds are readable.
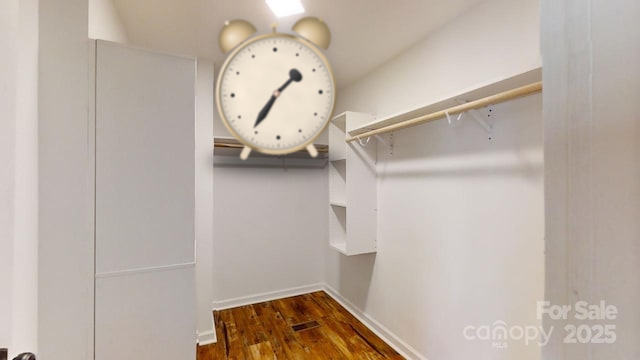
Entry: 1:36
